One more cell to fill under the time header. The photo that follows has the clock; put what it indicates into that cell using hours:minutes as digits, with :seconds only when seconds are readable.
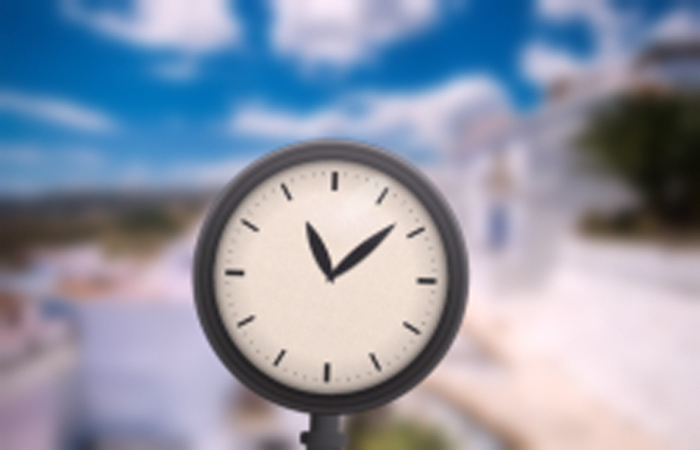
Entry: 11:08
